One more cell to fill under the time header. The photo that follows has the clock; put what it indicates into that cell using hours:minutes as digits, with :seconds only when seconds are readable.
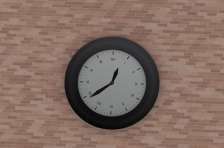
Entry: 12:39
